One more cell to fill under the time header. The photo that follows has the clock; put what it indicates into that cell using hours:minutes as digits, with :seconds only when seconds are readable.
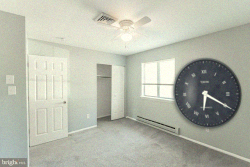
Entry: 6:20
